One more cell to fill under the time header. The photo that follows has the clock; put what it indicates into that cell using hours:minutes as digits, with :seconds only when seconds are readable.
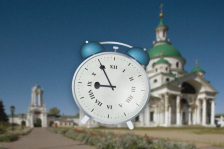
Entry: 8:55
